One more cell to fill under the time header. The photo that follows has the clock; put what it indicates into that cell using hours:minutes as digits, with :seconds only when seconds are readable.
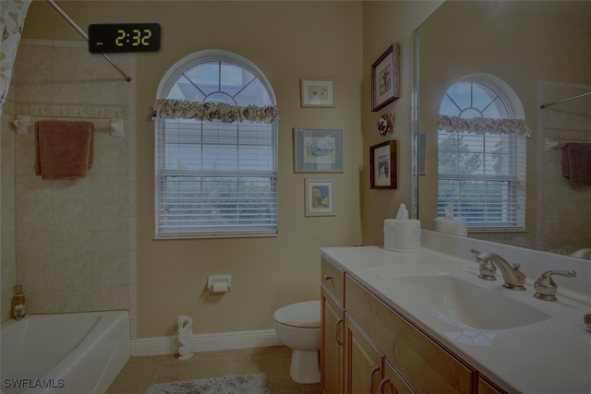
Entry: 2:32
